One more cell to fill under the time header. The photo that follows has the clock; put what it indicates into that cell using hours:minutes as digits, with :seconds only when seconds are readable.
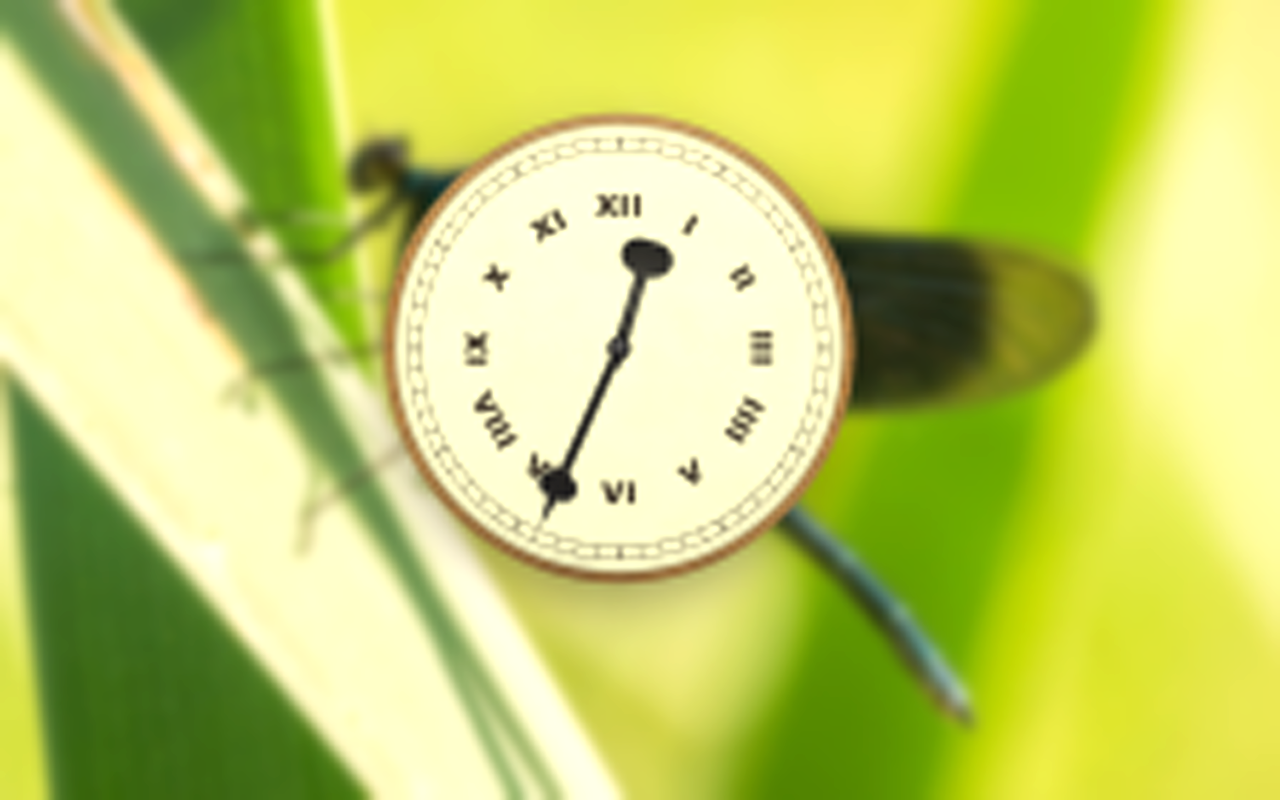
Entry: 12:34
